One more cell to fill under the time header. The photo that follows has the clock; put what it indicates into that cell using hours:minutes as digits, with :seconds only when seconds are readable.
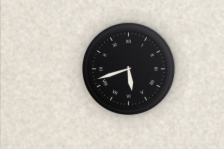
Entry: 5:42
